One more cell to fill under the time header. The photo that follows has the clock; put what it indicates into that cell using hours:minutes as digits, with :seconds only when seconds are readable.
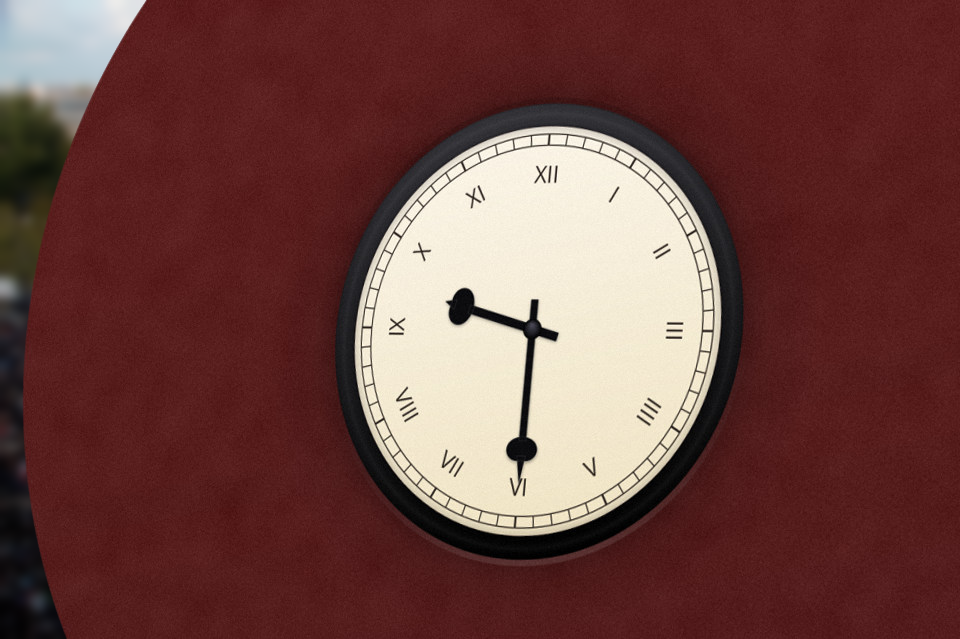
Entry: 9:30
